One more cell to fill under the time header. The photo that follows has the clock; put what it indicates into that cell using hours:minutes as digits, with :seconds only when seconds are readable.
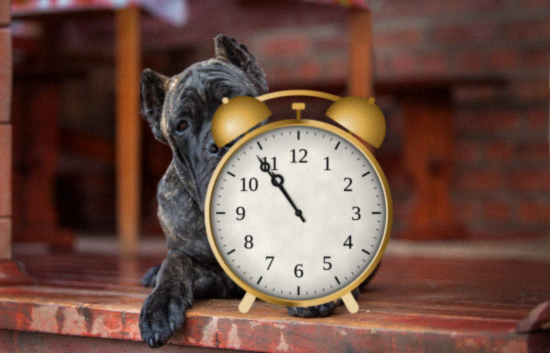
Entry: 10:54
